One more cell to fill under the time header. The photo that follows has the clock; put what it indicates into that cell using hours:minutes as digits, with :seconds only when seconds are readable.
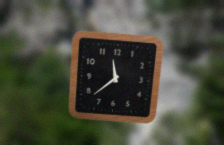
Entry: 11:38
